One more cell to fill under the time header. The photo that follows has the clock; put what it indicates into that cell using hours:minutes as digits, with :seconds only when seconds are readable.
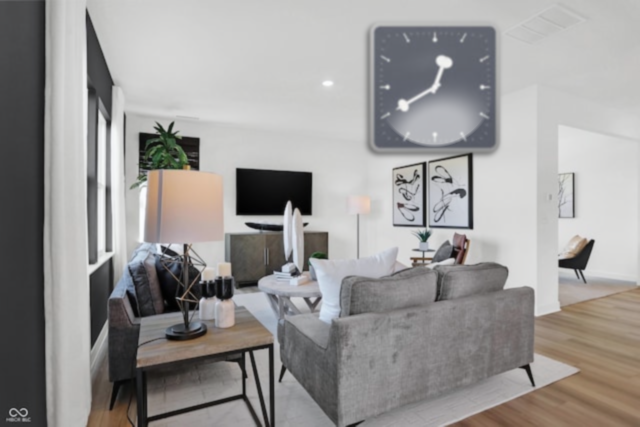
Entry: 12:40
